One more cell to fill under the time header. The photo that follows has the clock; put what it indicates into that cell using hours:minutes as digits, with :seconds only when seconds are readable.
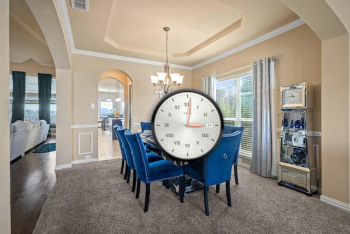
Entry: 3:01
